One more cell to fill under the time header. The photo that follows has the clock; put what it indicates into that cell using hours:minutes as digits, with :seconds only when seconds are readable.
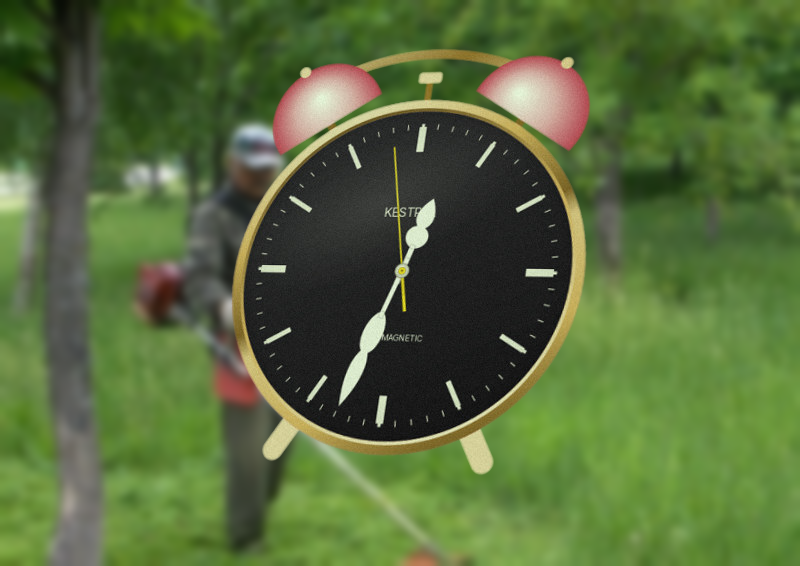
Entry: 12:32:58
